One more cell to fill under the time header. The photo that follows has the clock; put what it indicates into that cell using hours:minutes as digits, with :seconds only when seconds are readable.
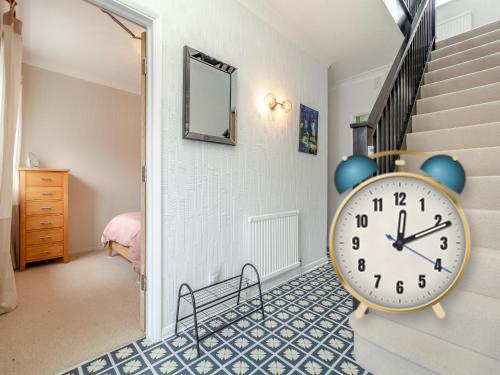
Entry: 12:11:20
